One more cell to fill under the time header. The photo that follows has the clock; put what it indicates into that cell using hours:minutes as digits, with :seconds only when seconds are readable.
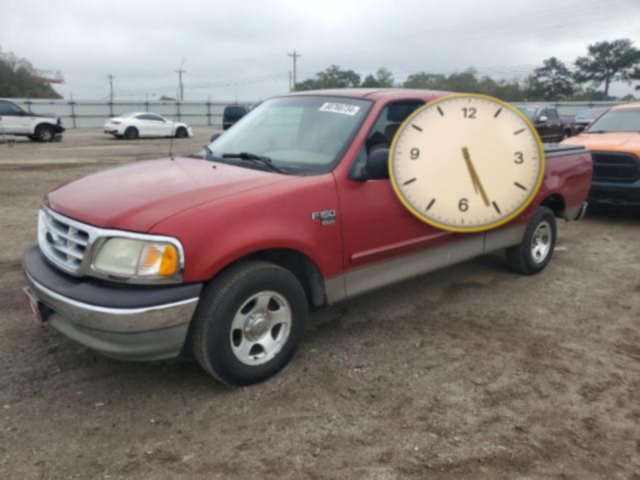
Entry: 5:26
